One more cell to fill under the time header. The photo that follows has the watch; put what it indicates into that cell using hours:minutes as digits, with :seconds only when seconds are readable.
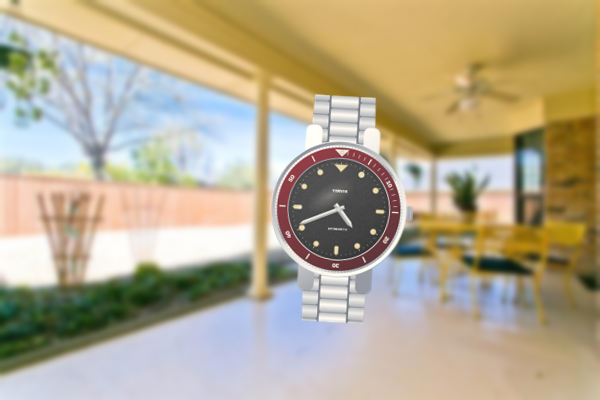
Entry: 4:41
